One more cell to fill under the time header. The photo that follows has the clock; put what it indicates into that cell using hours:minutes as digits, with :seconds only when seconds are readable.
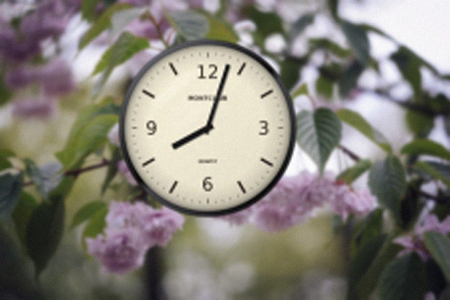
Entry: 8:03
